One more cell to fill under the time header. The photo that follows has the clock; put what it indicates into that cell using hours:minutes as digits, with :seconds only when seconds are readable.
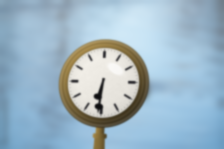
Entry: 6:31
